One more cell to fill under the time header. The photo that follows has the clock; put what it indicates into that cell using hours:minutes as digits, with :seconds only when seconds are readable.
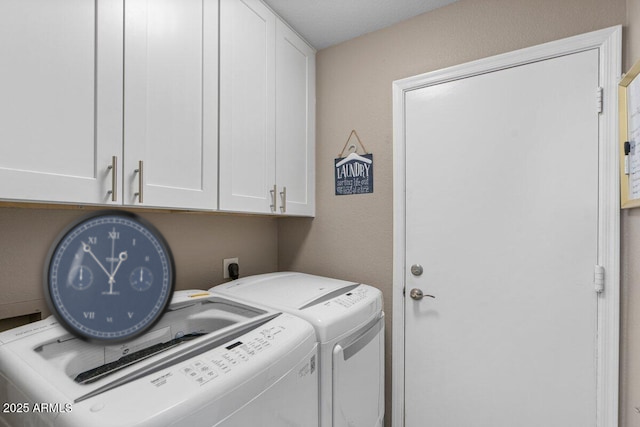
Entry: 12:53
